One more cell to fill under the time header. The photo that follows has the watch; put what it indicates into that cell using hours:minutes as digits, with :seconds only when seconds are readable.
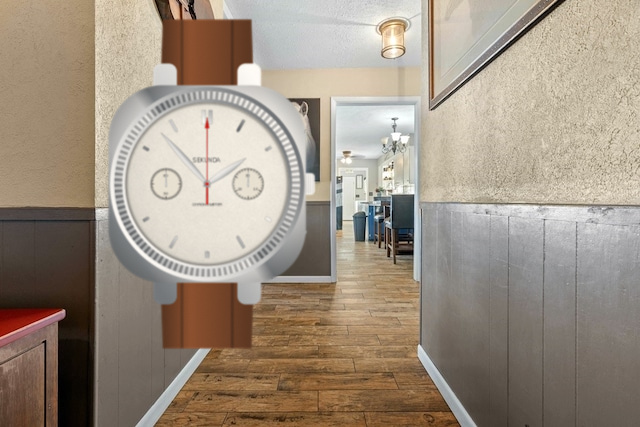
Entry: 1:53
